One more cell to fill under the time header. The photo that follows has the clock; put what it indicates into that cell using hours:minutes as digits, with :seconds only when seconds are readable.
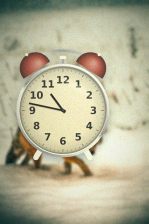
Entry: 10:47
